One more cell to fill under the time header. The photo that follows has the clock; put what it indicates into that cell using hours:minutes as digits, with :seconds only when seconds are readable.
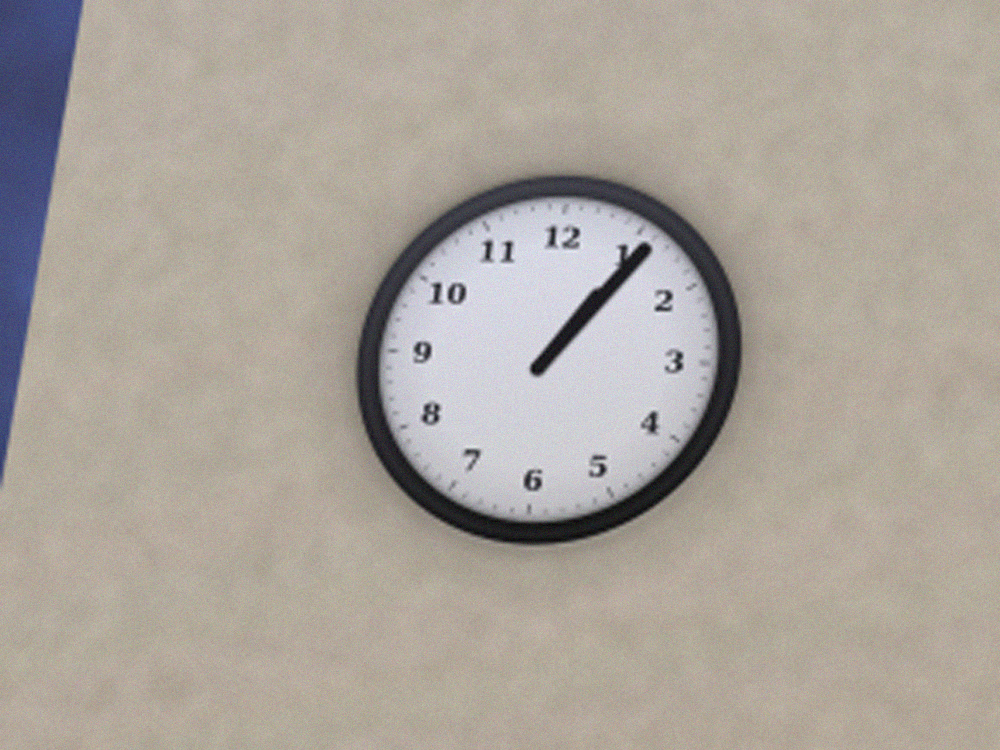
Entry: 1:06
